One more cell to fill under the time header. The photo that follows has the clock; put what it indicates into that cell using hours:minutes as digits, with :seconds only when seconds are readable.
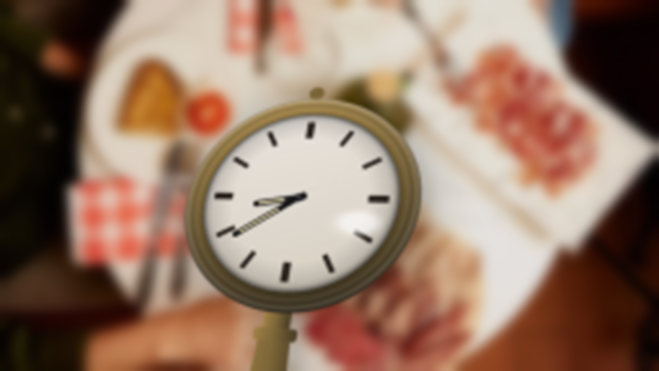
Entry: 8:39
